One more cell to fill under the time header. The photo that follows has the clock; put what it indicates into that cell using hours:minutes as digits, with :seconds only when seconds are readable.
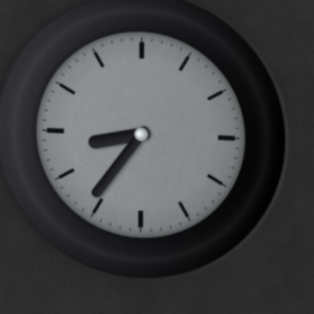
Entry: 8:36
